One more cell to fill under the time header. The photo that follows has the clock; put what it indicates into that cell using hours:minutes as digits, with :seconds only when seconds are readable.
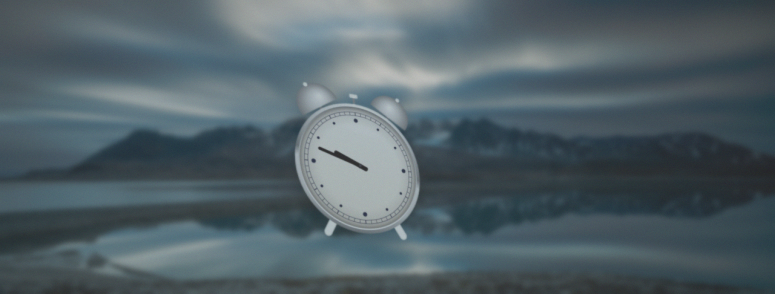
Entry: 9:48
